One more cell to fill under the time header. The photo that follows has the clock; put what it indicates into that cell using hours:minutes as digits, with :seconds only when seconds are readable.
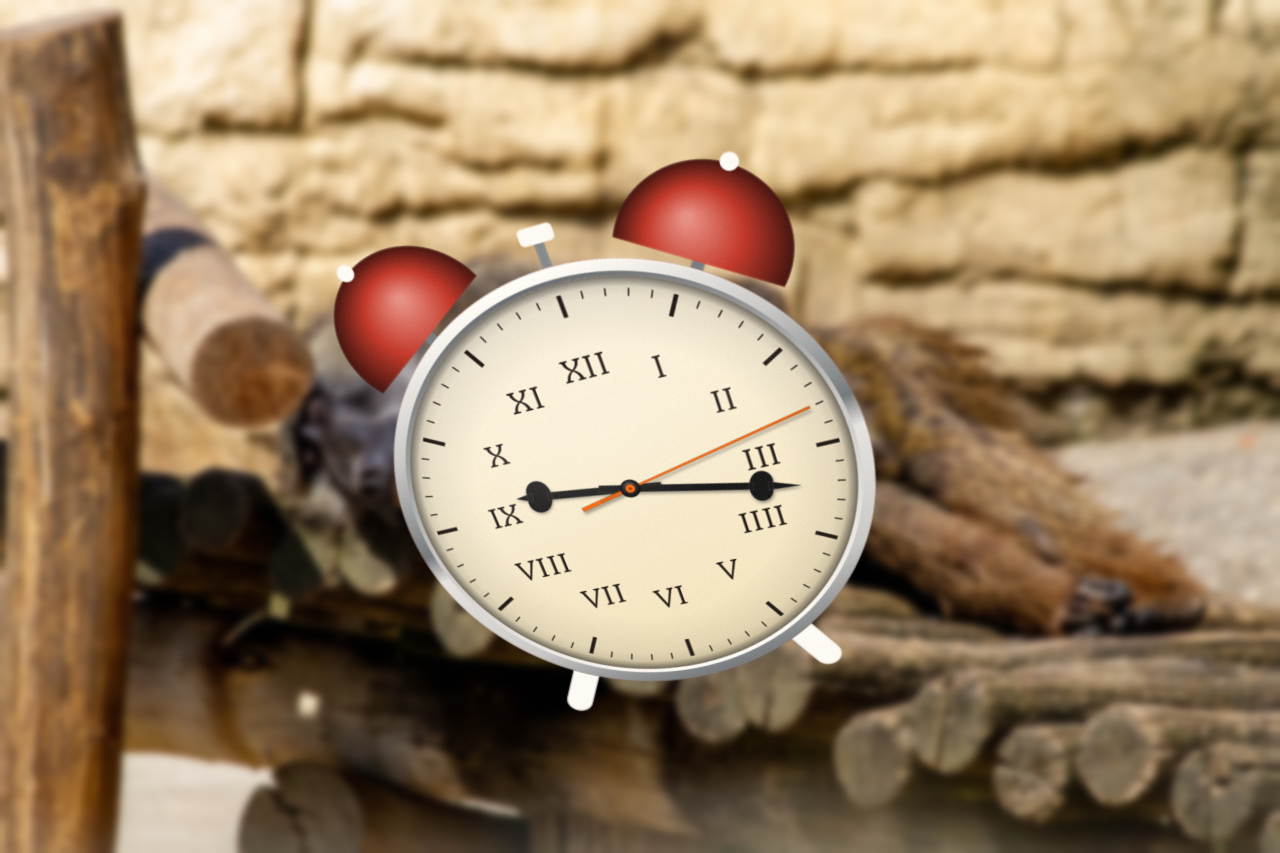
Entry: 9:17:13
